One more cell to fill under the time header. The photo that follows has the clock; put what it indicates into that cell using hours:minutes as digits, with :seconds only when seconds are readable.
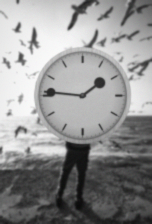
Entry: 1:46
